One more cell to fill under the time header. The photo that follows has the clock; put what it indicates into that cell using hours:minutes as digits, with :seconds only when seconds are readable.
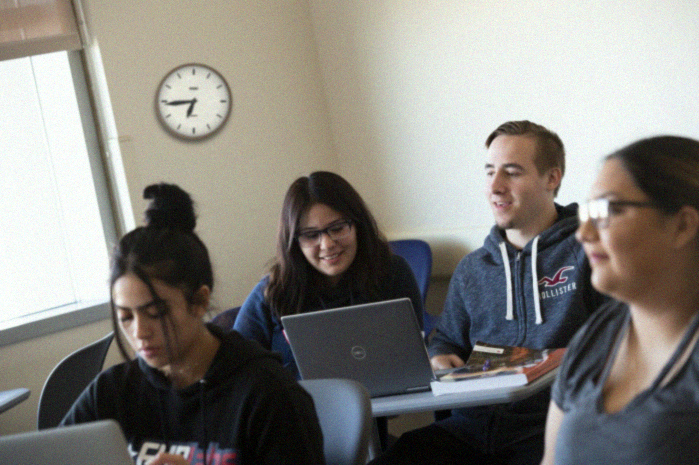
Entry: 6:44
